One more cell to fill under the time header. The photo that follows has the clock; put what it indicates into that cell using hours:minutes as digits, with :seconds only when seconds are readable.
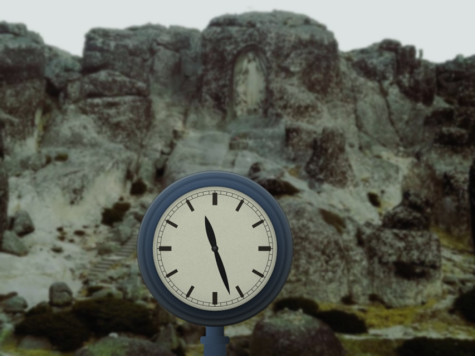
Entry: 11:27
